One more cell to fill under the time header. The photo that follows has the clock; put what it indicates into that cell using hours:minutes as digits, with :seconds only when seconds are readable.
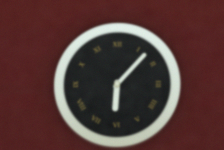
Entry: 6:07
